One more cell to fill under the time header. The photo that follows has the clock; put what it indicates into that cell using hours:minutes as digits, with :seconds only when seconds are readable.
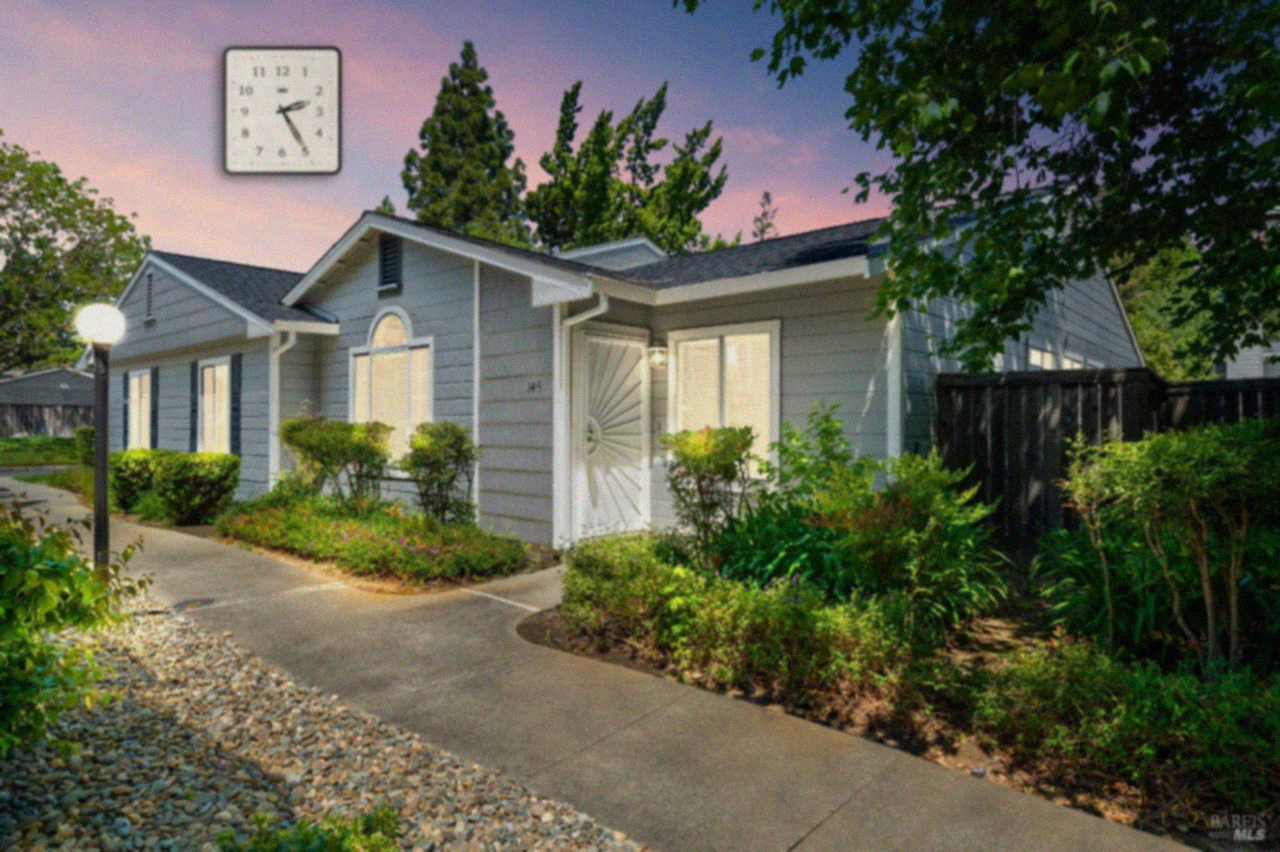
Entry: 2:25
